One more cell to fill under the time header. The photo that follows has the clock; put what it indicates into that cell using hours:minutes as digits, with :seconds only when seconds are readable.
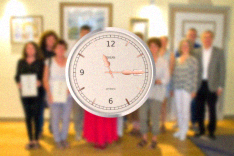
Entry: 11:15
